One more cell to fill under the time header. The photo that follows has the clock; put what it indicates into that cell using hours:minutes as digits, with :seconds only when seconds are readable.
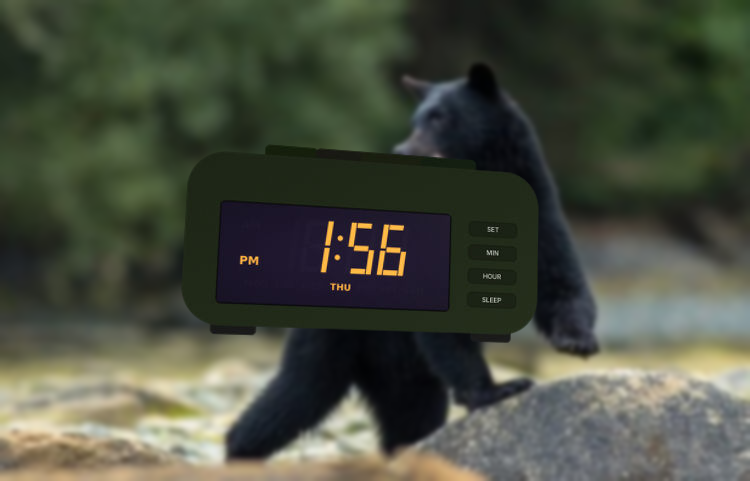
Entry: 1:56
